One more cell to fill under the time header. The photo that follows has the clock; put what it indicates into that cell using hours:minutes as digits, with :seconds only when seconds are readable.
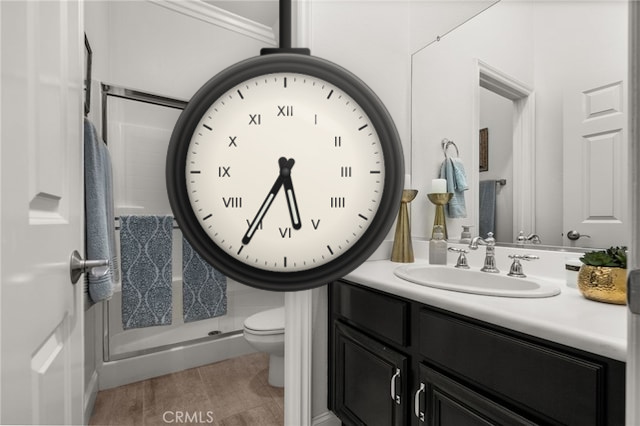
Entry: 5:35
